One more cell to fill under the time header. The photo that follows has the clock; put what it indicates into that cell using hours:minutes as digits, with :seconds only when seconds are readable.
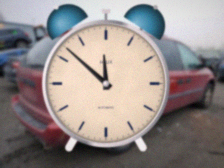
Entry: 11:52
